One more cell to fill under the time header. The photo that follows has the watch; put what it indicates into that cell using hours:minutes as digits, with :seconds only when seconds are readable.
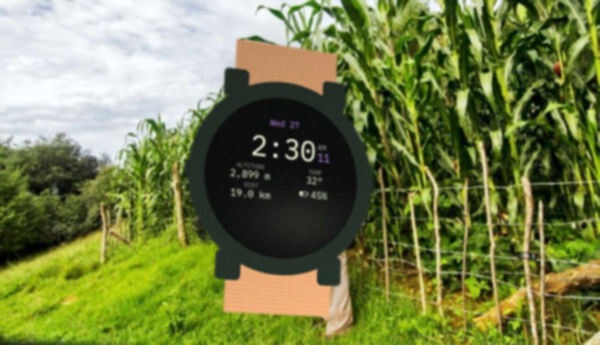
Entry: 2:30
